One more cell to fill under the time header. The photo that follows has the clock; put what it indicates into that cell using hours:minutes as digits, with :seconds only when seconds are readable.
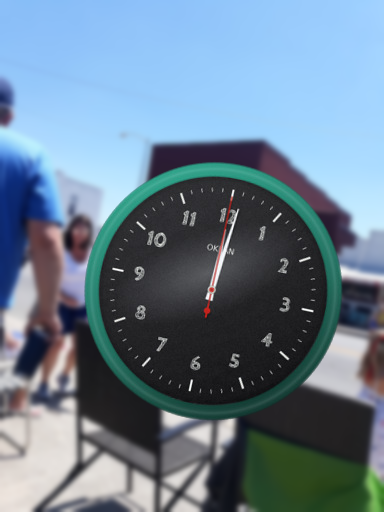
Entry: 12:01:00
